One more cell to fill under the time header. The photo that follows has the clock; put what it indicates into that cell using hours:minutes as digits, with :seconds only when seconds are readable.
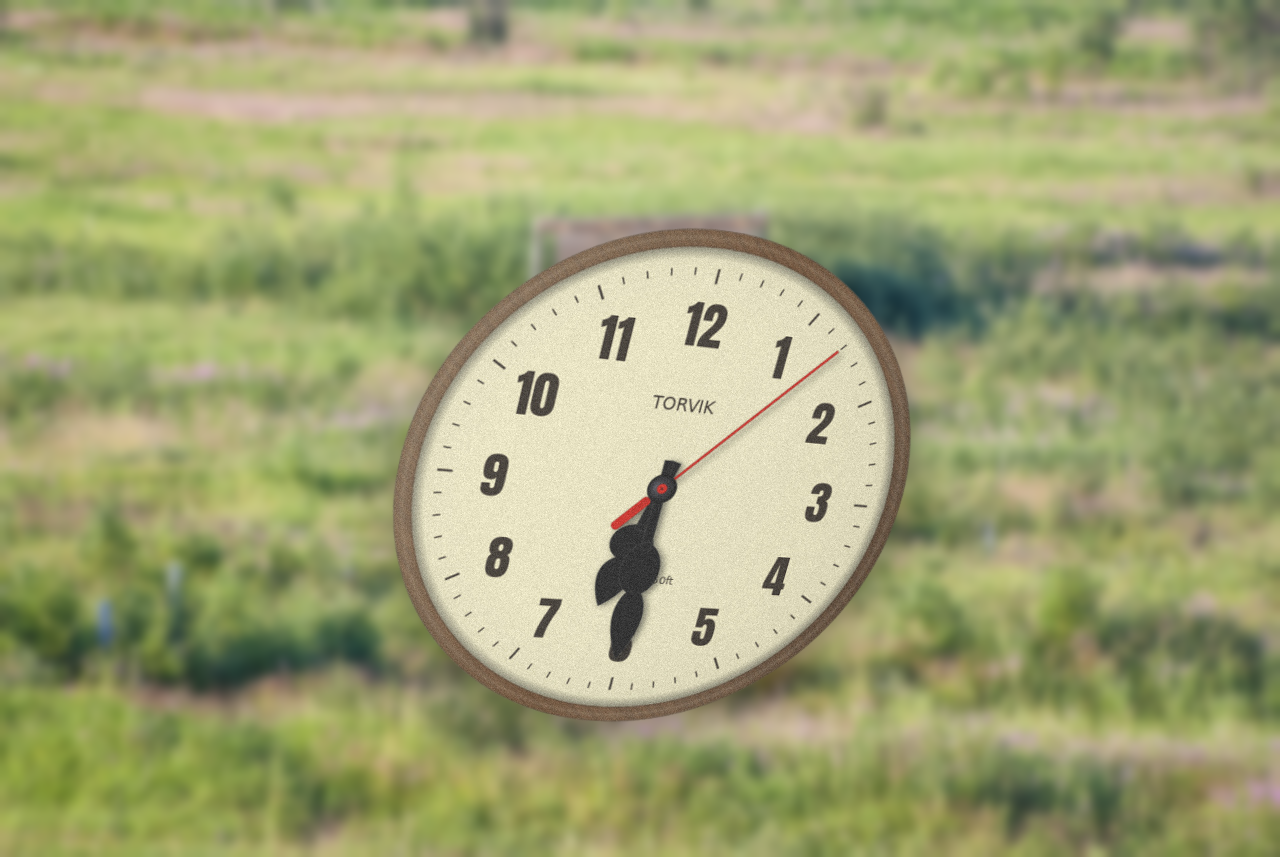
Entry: 6:30:07
